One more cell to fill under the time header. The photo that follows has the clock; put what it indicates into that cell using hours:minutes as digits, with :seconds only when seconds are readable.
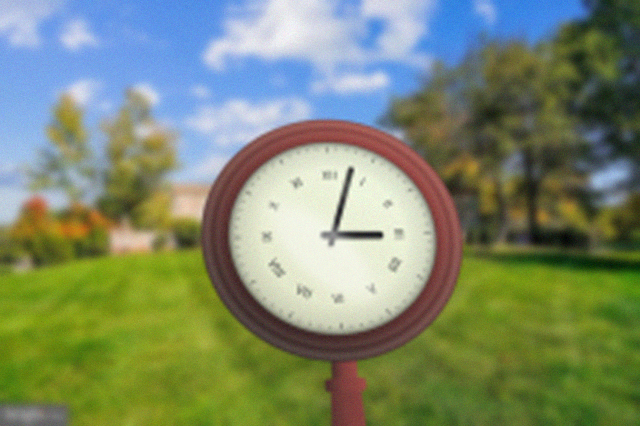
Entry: 3:03
